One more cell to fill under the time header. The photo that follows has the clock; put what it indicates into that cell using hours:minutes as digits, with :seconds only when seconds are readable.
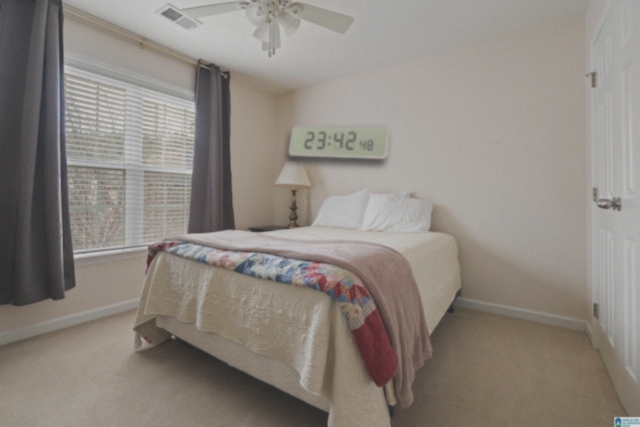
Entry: 23:42
